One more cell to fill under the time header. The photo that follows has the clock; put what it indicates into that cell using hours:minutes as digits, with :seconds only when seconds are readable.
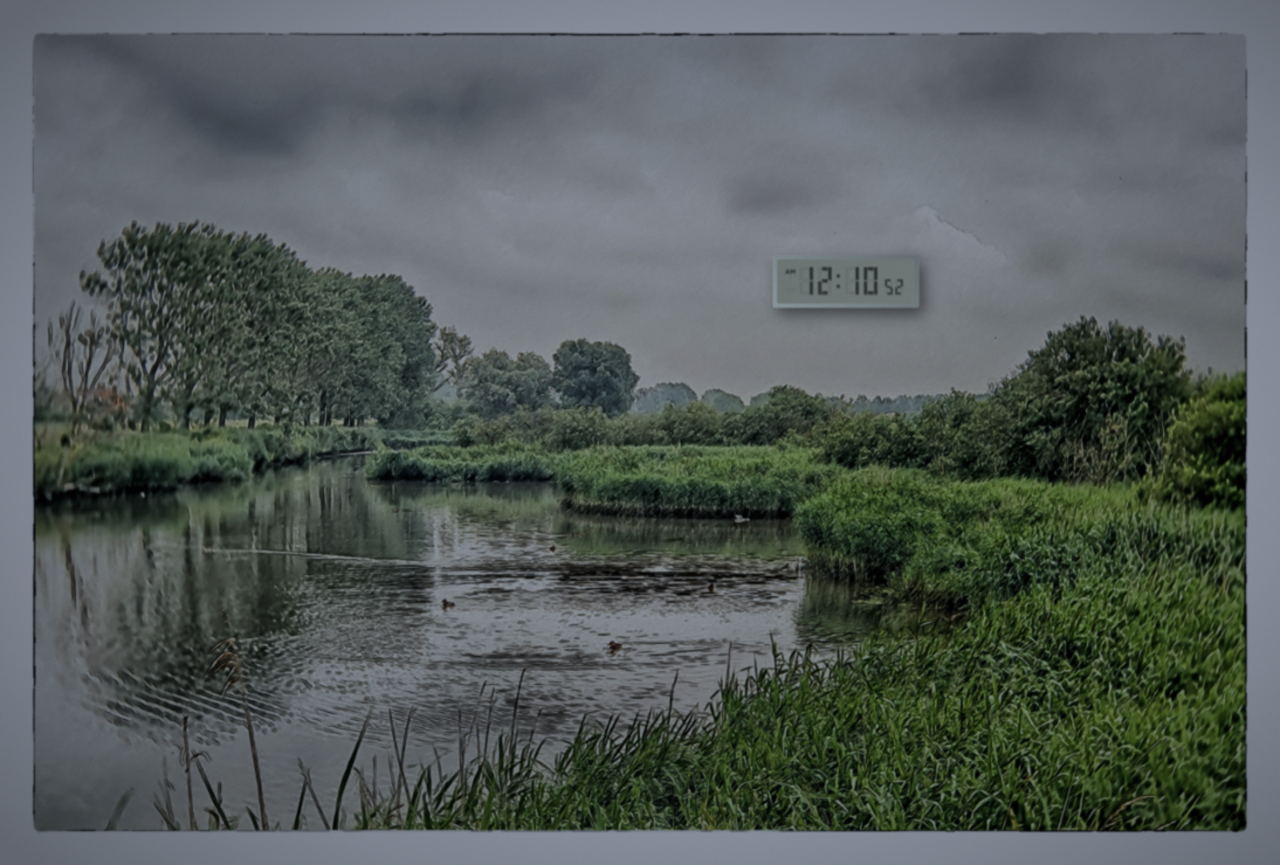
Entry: 12:10:52
